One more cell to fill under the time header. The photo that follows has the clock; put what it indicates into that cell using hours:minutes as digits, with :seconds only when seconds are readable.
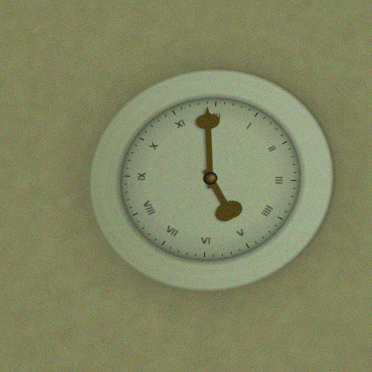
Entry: 4:59
